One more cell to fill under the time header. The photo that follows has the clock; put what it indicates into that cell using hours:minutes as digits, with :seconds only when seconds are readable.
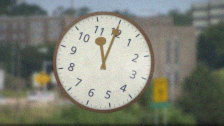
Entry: 11:00
